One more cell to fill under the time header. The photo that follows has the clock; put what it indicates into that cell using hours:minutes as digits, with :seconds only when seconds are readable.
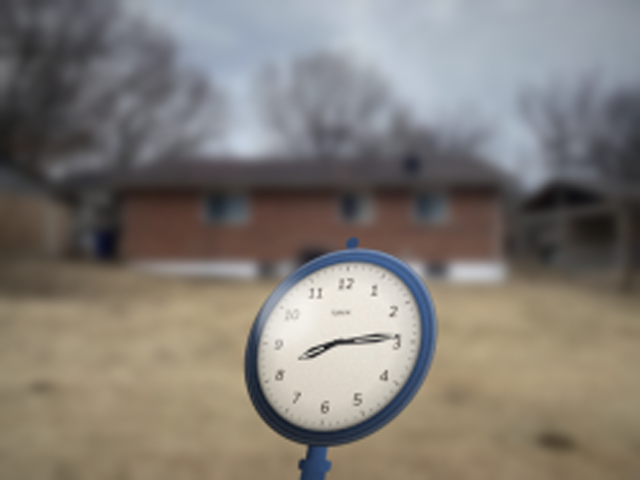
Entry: 8:14
